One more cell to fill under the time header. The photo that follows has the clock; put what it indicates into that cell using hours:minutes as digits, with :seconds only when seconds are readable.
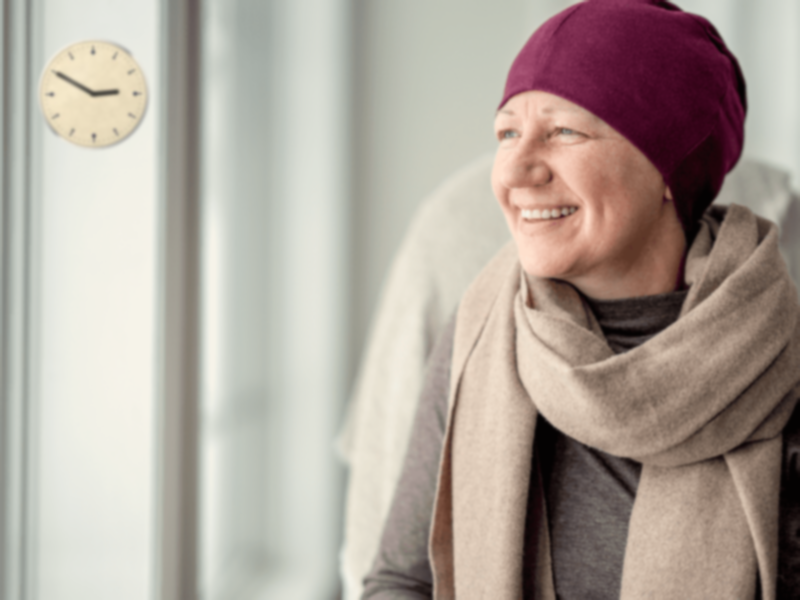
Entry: 2:50
